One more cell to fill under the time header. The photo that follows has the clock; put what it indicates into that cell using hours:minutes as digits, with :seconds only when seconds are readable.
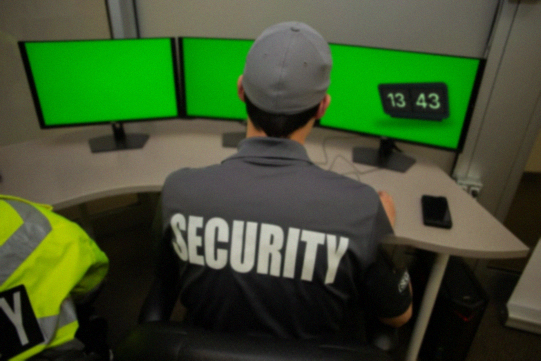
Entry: 13:43
